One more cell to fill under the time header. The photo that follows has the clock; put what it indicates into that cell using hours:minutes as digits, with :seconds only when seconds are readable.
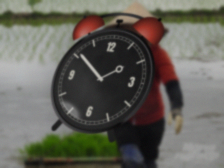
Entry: 1:51
